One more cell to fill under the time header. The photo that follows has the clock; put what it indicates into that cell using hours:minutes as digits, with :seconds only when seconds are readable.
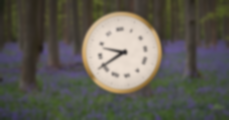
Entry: 9:41
